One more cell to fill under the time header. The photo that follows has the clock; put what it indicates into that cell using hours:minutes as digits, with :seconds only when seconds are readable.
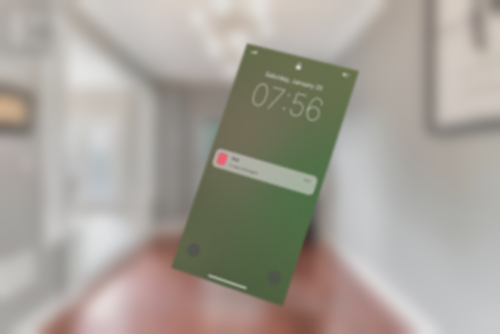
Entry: 7:56
